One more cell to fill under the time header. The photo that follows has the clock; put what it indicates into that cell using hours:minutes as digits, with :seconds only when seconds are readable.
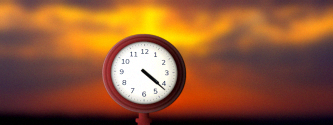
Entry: 4:22
